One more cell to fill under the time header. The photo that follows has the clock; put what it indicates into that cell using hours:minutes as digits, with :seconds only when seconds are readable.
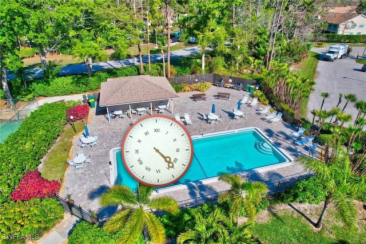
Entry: 4:23
